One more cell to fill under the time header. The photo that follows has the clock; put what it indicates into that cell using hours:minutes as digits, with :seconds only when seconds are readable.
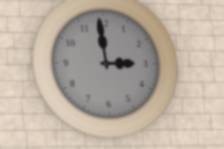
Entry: 2:59
